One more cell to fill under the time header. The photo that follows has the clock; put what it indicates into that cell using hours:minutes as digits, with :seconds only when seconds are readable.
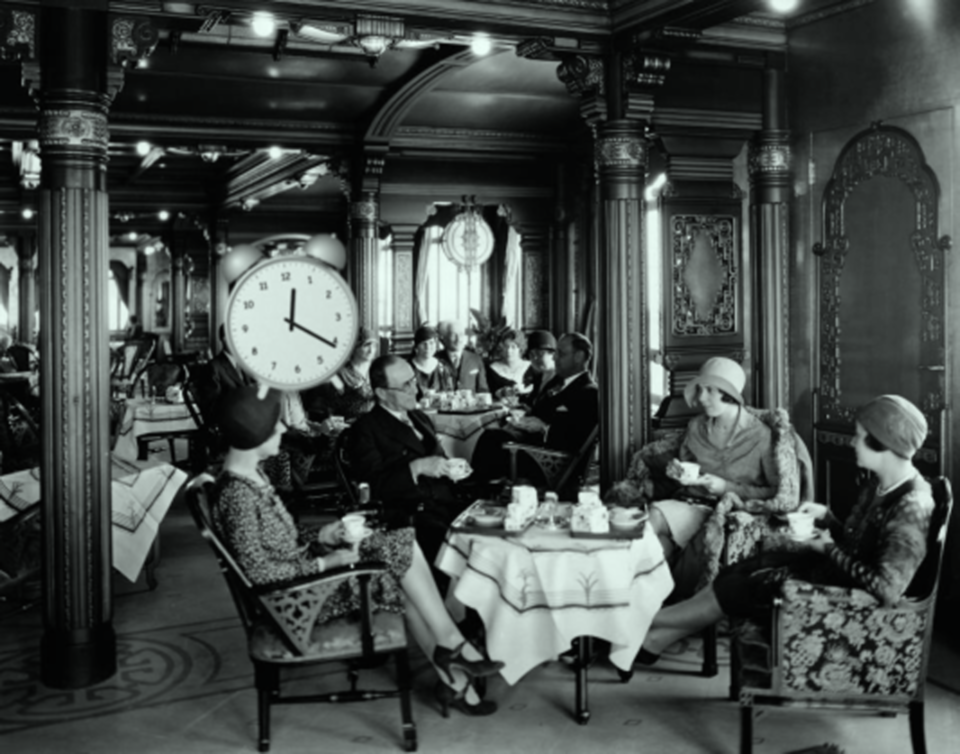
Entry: 12:21
